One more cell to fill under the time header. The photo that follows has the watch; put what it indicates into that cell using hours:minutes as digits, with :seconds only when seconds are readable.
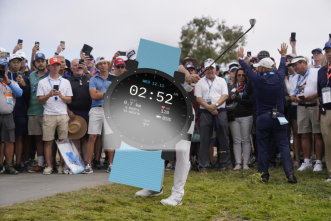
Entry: 2:52
